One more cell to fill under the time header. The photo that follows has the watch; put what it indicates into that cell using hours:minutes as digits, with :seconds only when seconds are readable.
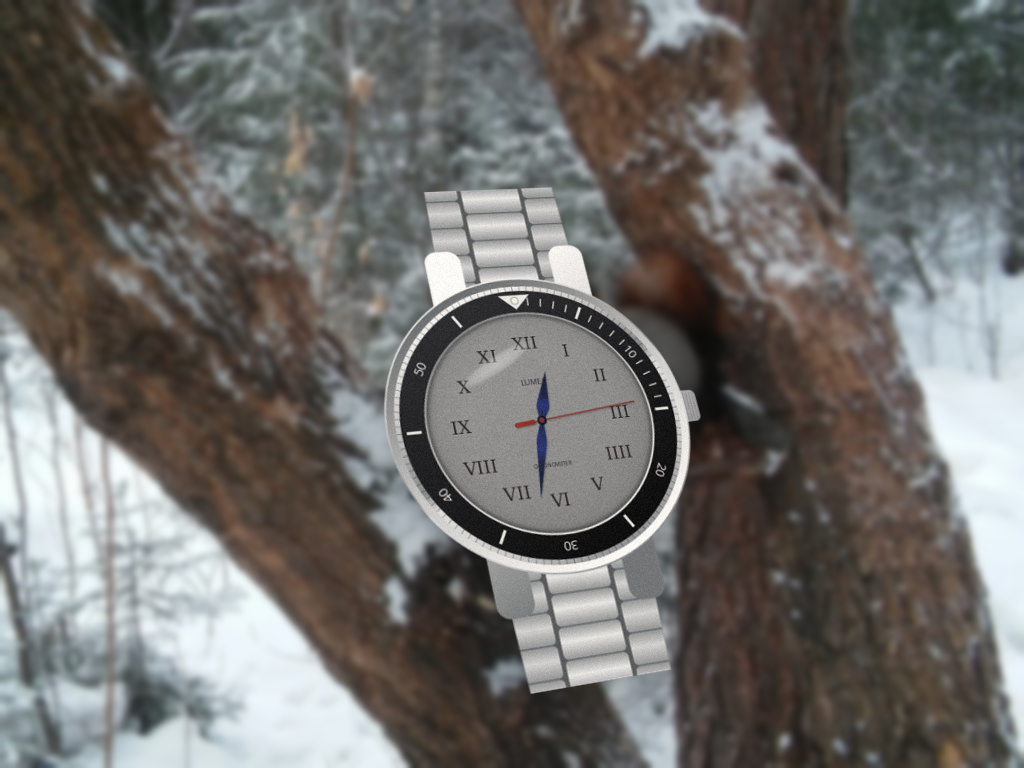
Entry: 12:32:14
